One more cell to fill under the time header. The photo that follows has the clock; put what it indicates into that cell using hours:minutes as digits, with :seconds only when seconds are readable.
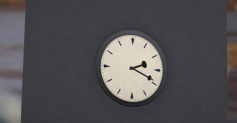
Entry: 2:19
